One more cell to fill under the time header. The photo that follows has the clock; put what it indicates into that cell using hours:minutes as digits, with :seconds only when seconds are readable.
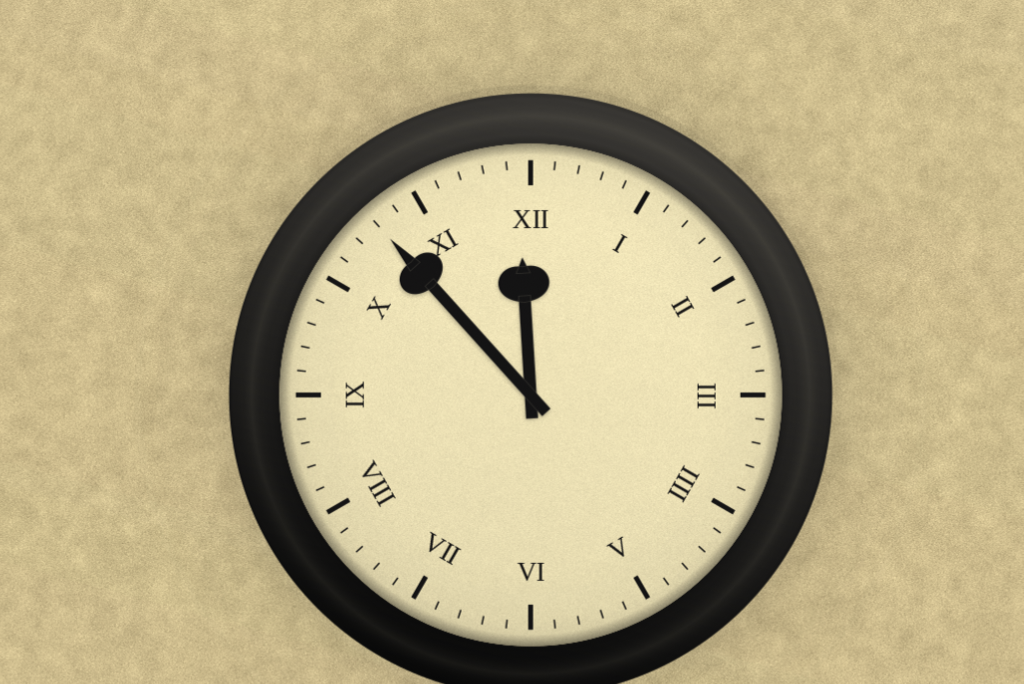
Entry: 11:53
